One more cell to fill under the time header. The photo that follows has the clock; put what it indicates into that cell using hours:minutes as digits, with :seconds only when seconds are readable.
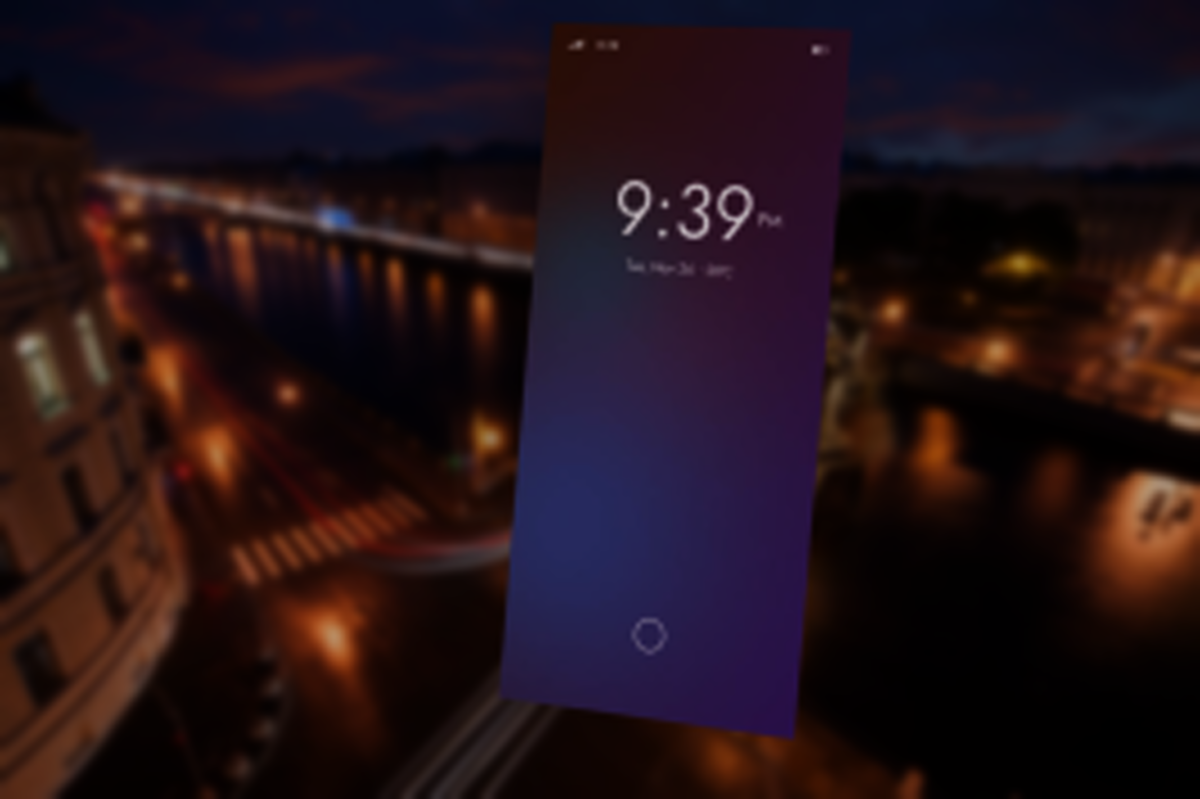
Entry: 9:39
